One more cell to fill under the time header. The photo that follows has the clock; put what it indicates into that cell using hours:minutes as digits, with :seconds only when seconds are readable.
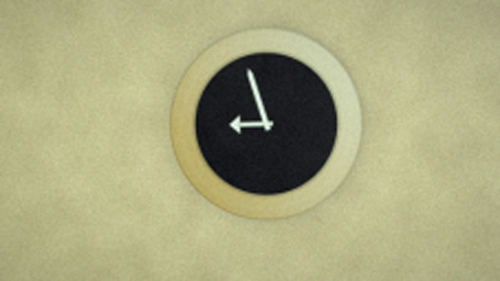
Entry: 8:57
